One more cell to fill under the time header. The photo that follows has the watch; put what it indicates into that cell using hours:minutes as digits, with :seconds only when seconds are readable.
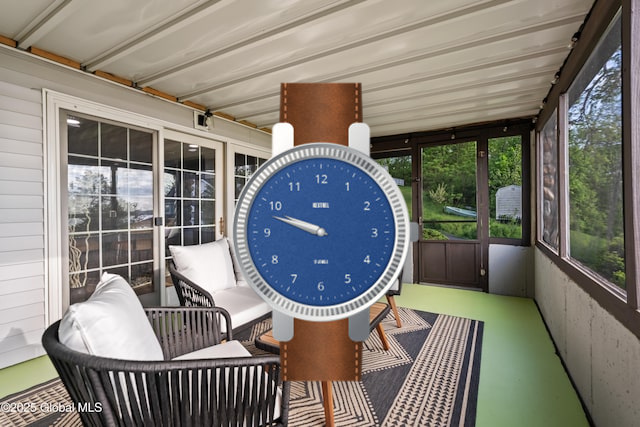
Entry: 9:48
